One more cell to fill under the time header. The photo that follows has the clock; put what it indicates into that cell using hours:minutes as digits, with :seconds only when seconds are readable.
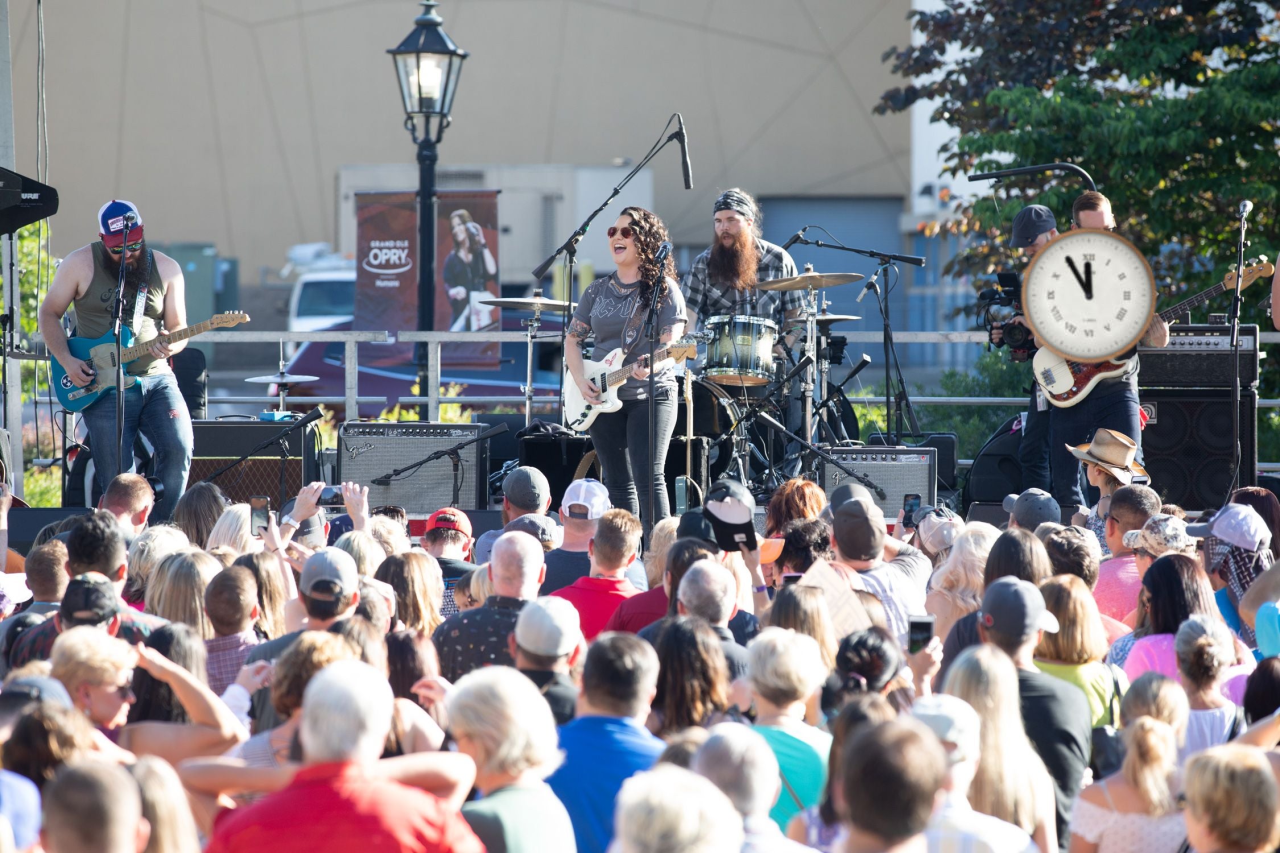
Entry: 11:55
